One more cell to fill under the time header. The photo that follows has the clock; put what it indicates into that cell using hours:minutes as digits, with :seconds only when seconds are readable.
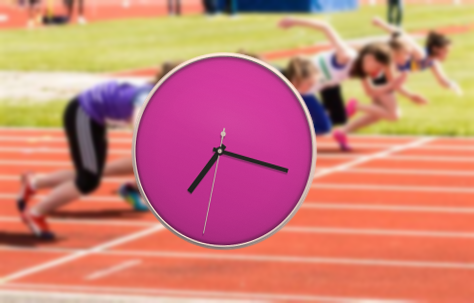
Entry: 7:17:32
